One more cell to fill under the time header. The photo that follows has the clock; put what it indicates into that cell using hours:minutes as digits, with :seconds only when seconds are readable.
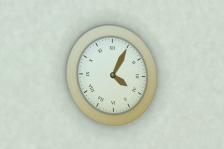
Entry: 4:05
